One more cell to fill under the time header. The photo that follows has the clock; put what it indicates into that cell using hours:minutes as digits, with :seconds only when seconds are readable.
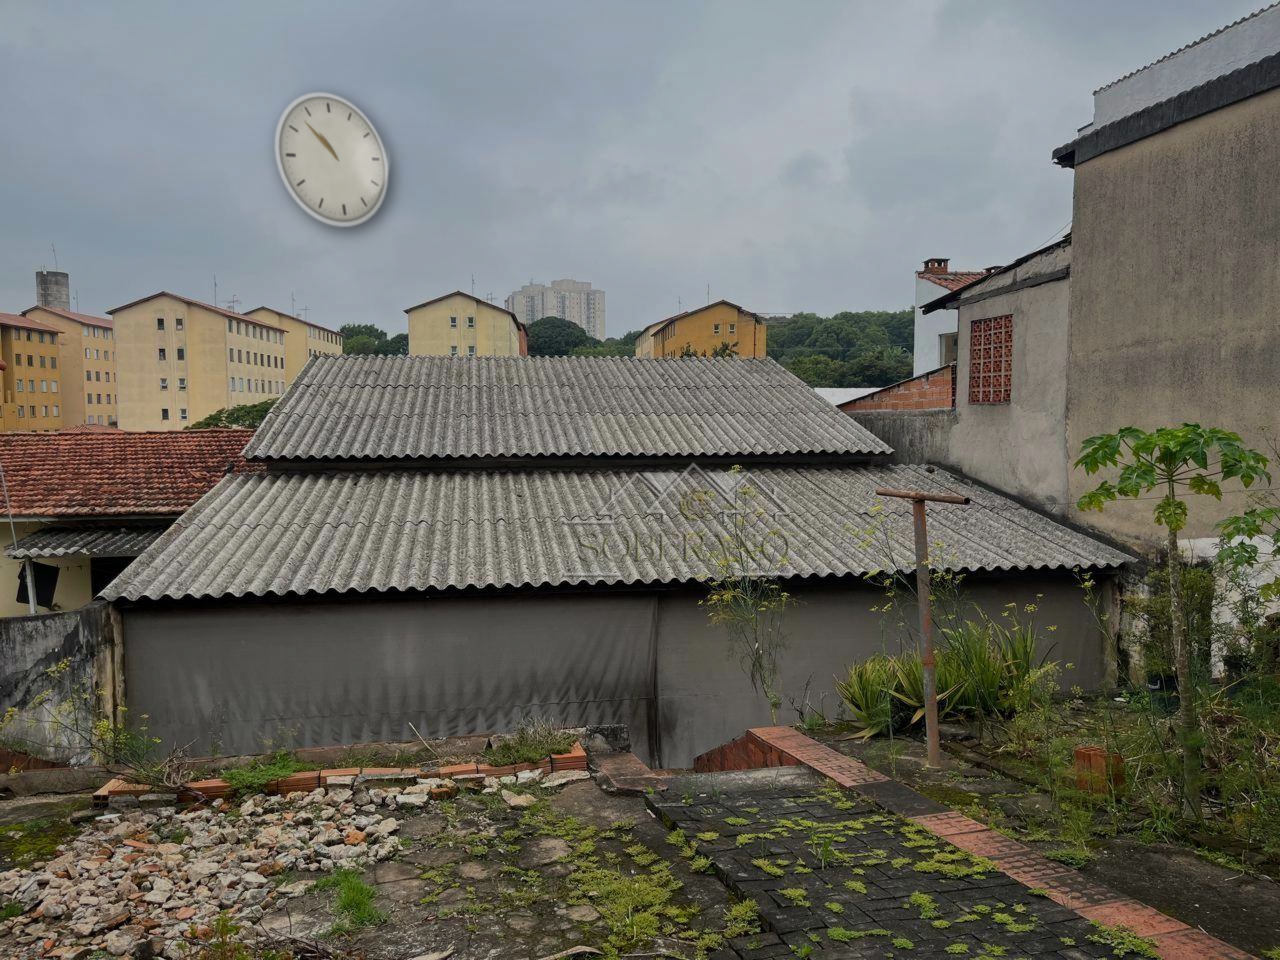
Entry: 10:53
